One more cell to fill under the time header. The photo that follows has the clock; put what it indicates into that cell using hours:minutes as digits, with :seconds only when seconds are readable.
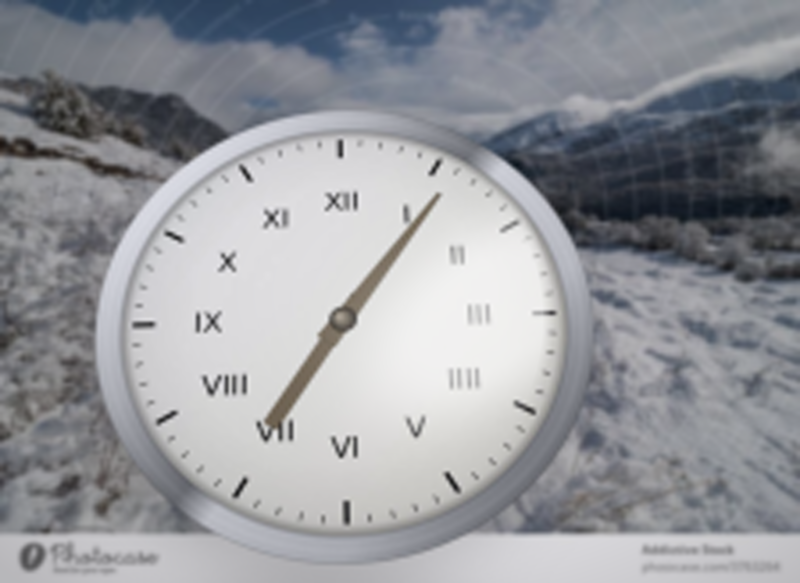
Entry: 7:06
